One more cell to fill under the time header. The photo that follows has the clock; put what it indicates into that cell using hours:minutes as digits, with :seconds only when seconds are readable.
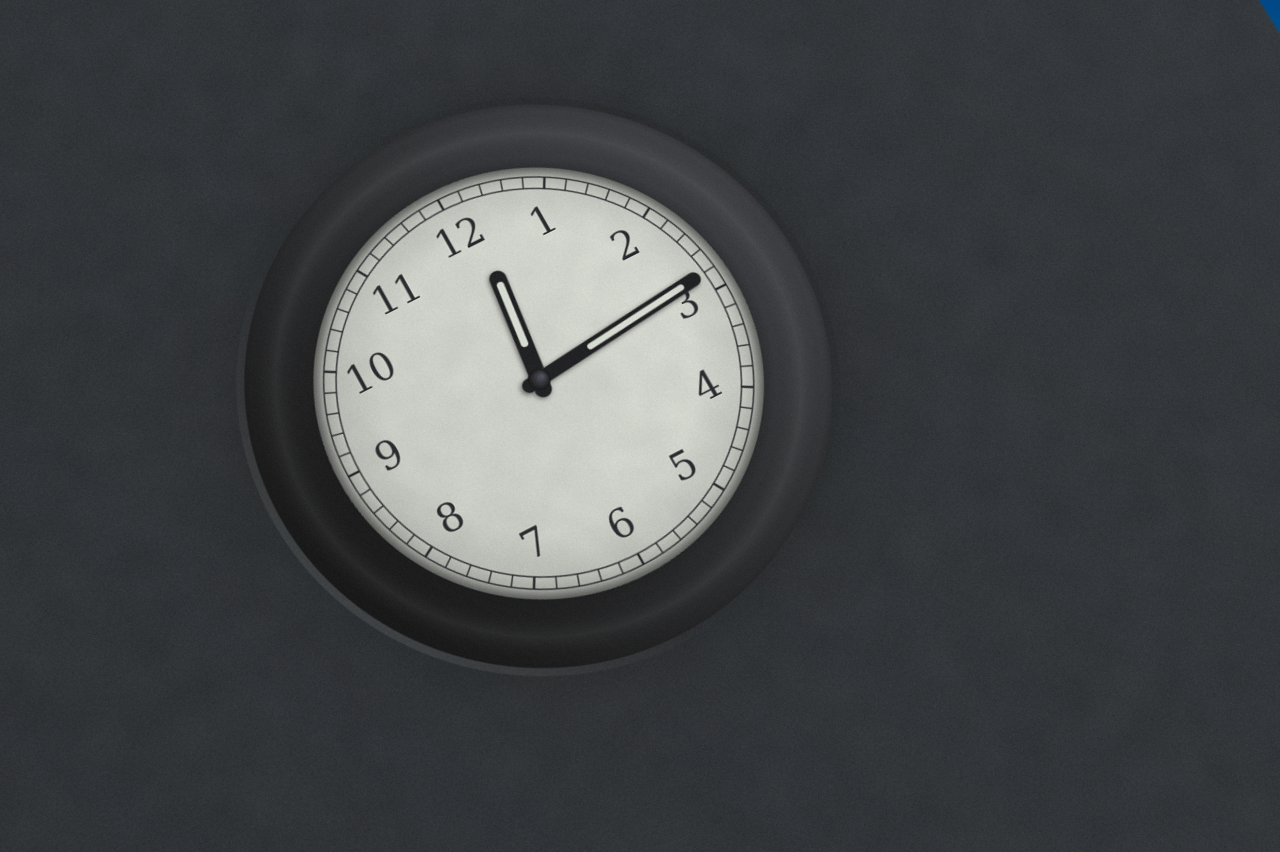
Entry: 12:14
